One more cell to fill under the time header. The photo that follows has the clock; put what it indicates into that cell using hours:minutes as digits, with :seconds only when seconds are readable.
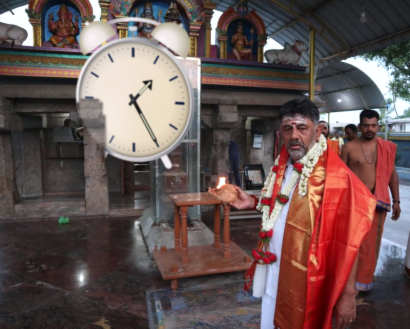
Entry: 1:25
